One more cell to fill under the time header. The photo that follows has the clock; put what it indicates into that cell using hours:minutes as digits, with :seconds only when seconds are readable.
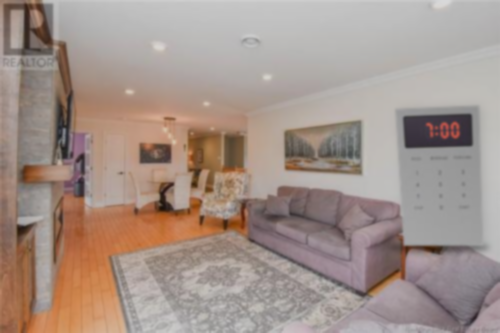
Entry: 7:00
